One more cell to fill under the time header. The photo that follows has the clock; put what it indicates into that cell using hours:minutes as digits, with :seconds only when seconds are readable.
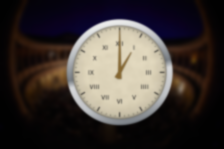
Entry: 1:00
